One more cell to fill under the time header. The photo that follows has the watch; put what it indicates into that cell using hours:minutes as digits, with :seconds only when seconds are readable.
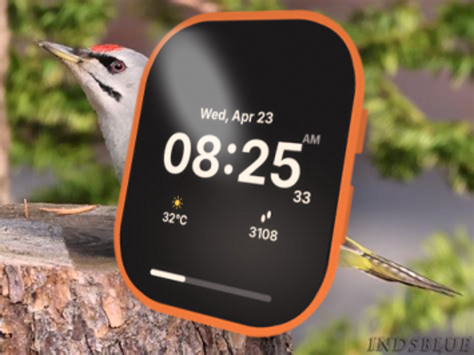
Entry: 8:25:33
